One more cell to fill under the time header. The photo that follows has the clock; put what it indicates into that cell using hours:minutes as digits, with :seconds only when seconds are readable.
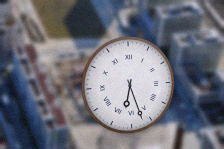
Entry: 6:27
